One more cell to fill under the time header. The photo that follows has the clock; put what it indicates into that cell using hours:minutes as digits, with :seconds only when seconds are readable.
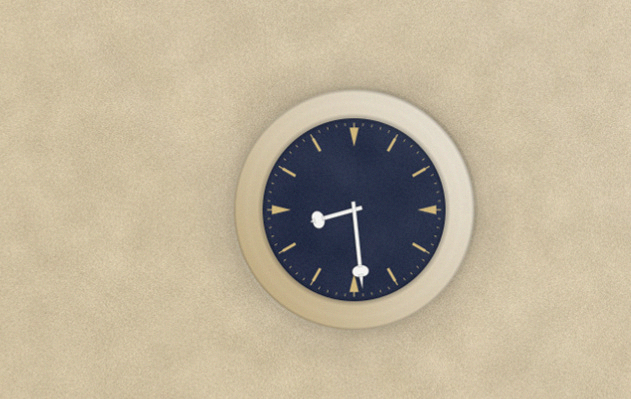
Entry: 8:29
